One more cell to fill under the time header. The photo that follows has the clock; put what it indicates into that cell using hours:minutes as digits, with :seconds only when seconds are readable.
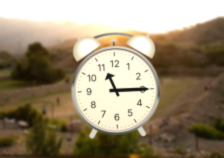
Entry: 11:15
